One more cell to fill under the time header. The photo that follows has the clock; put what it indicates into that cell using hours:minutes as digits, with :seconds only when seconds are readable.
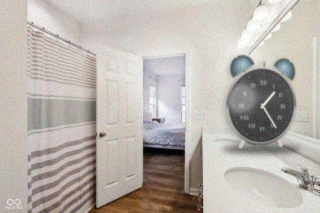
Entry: 1:24
